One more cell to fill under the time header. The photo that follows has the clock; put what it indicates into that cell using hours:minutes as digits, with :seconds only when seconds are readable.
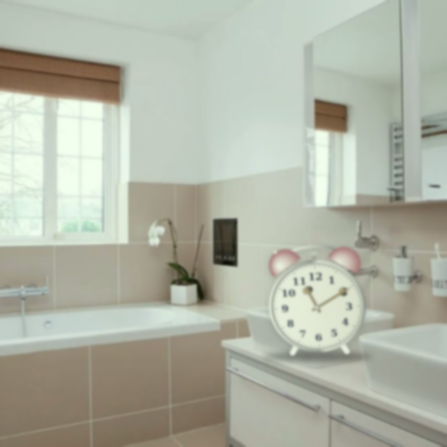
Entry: 11:10
